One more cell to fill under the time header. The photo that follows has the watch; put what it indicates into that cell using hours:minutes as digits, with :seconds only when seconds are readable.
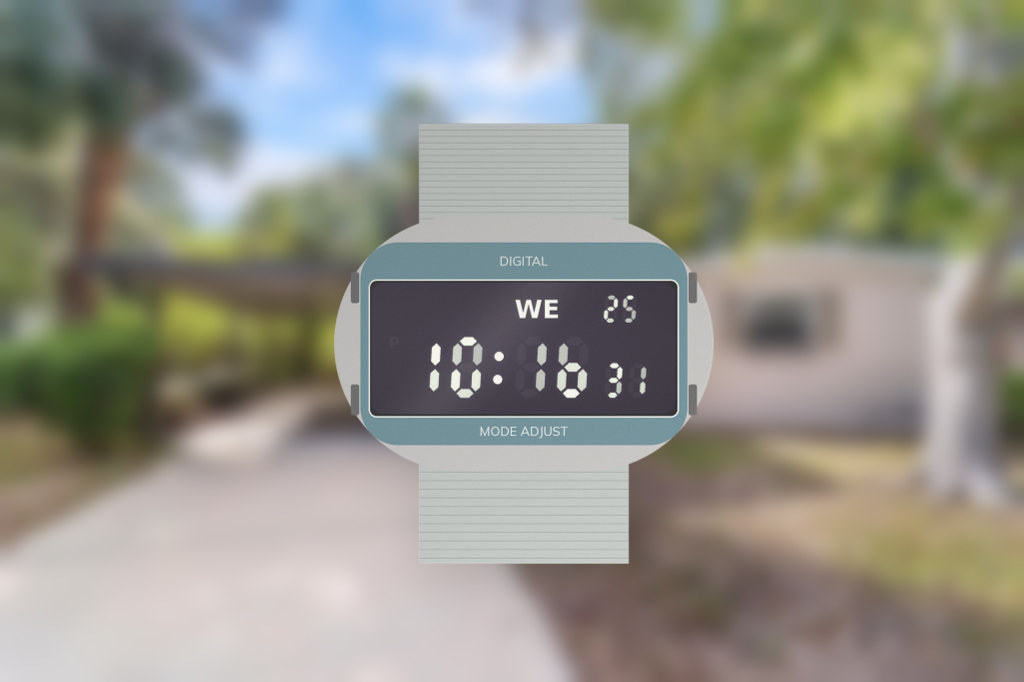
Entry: 10:16:31
